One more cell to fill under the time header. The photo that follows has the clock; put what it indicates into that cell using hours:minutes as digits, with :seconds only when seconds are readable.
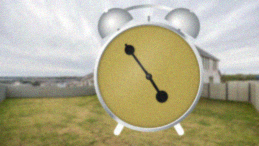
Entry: 4:54
